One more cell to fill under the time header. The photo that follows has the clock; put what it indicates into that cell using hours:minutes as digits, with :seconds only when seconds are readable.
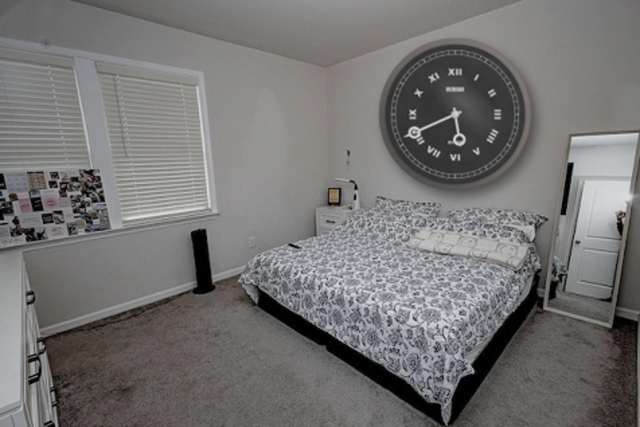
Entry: 5:41
